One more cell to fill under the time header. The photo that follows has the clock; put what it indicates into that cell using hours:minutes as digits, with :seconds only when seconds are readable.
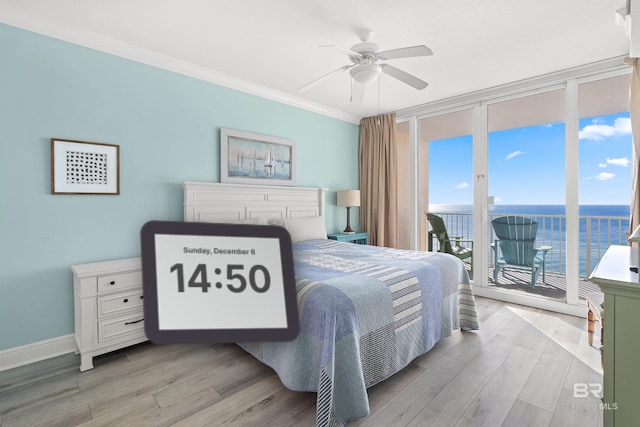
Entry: 14:50
